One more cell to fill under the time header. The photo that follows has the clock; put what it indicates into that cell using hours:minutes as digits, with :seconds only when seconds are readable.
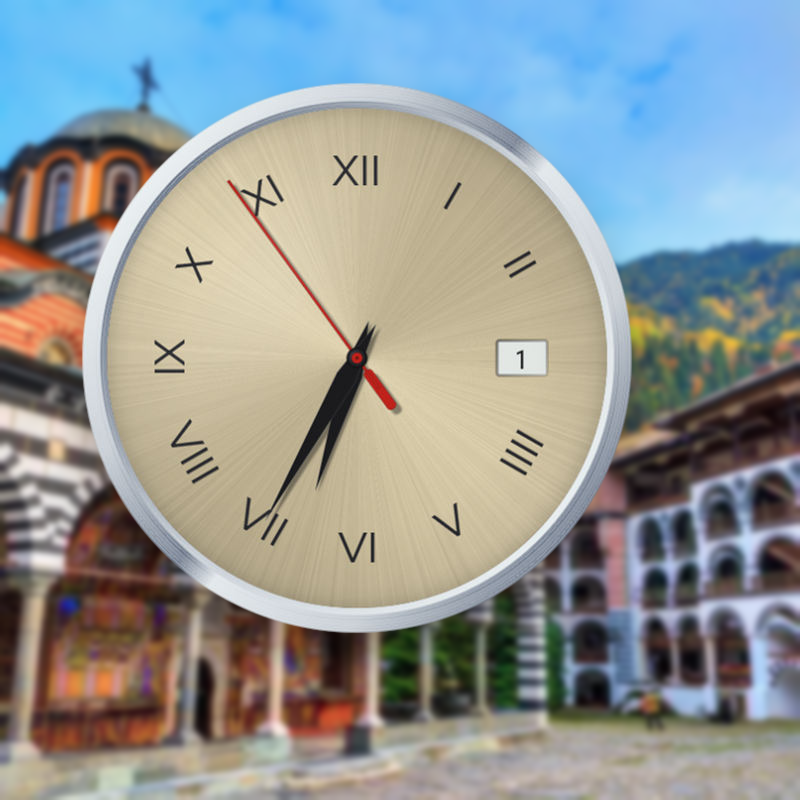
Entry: 6:34:54
